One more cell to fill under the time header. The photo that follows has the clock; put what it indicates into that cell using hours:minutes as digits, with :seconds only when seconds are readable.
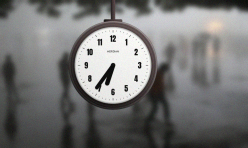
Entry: 6:36
